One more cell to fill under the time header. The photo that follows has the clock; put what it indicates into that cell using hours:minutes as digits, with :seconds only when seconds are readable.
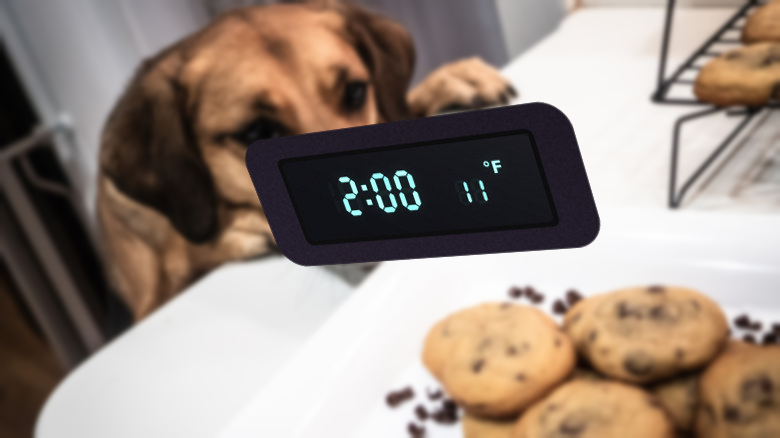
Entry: 2:00
